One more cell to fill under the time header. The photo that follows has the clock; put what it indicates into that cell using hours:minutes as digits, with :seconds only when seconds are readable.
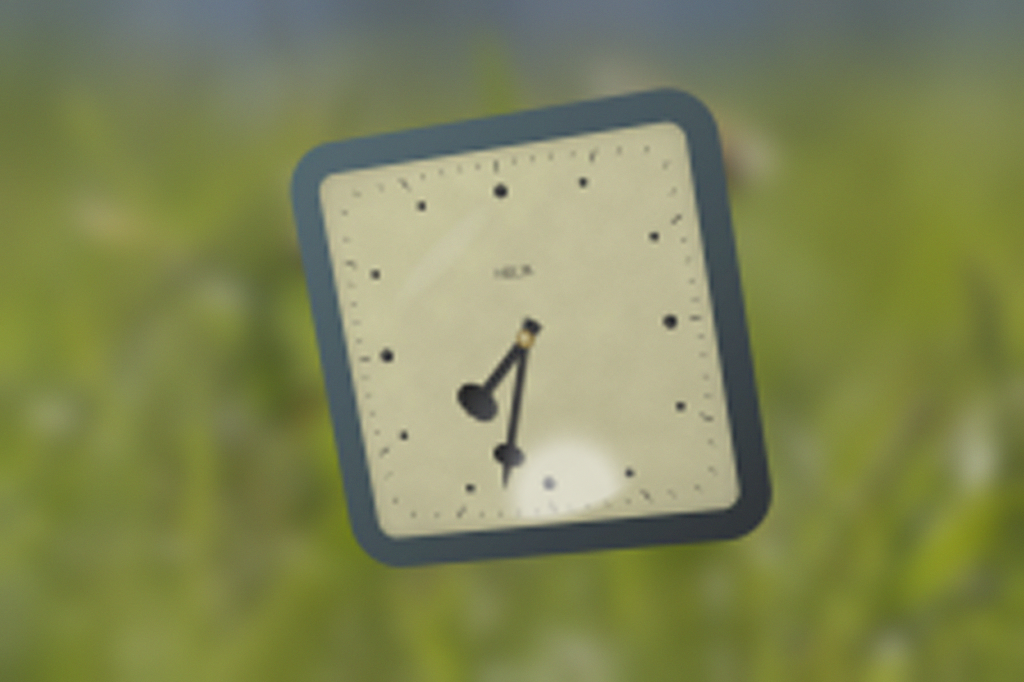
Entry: 7:33
